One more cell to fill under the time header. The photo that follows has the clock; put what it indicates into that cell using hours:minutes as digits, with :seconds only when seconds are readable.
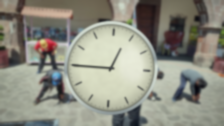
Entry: 12:45
